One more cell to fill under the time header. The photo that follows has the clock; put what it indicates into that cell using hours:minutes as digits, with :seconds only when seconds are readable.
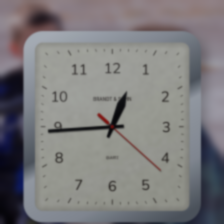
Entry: 12:44:22
